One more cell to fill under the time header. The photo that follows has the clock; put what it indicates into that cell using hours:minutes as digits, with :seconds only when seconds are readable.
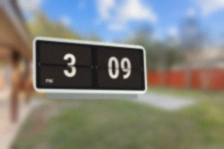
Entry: 3:09
